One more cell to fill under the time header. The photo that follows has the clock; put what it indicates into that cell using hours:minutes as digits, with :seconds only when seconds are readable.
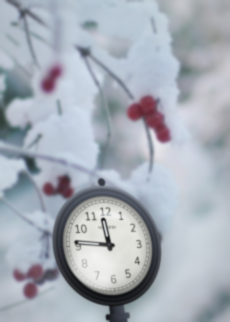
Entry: 11:46
